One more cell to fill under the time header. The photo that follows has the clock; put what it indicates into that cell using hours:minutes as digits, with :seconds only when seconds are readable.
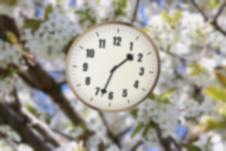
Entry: 1:33
